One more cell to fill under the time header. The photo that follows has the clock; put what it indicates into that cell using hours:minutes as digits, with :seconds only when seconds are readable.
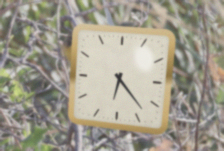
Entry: 6:23
